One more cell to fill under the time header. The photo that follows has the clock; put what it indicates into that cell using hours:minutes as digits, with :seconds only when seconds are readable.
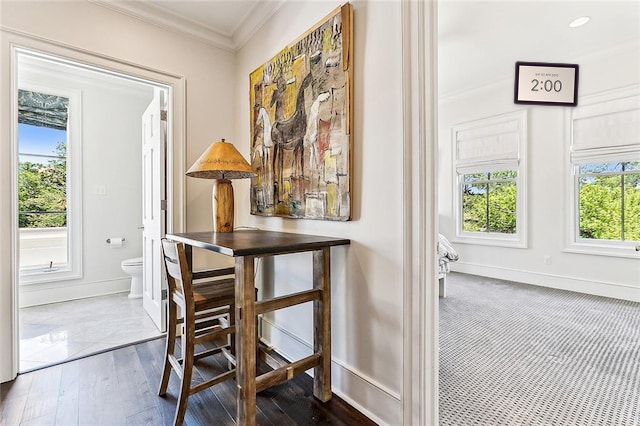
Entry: 2:00
